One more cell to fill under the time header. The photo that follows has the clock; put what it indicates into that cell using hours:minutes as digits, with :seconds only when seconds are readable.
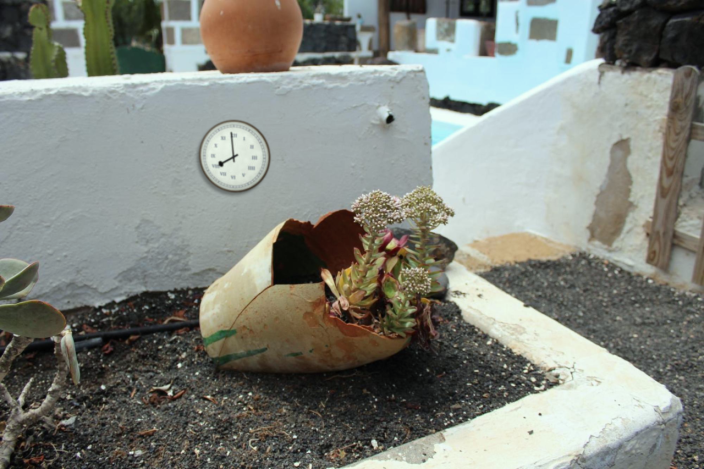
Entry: 7:59
